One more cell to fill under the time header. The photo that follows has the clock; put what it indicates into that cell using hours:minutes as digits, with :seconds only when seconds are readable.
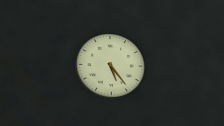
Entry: 5:24
